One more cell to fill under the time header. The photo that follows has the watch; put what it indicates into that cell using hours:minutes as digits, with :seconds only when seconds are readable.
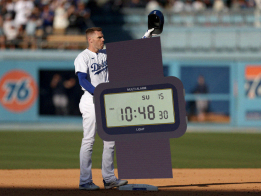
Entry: 10:48:30
